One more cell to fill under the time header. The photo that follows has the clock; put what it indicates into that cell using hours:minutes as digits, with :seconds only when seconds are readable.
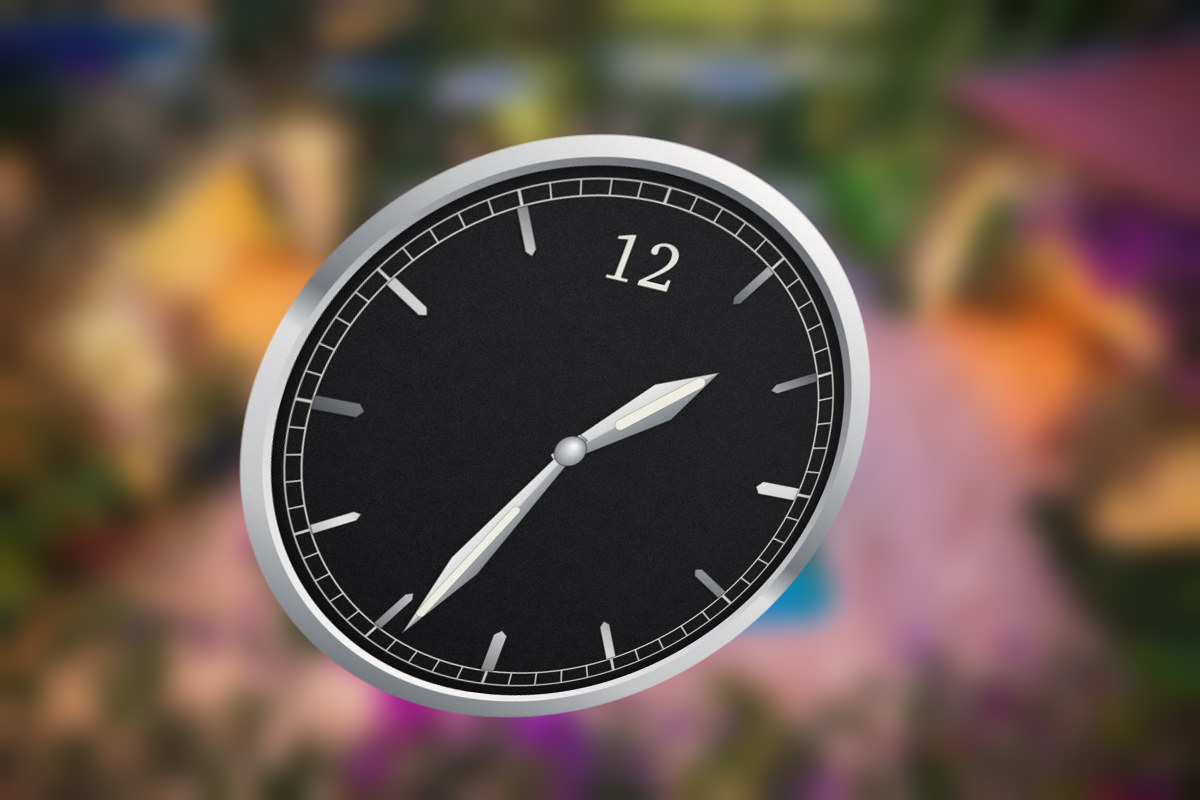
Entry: 1:34
